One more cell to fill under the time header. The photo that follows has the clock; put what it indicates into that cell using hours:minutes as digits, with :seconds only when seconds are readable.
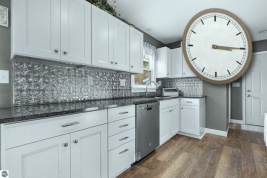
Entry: 3:15
